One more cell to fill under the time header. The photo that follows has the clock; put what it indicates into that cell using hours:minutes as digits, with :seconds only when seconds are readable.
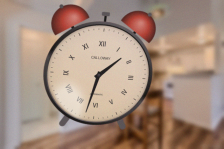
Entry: 1:32
